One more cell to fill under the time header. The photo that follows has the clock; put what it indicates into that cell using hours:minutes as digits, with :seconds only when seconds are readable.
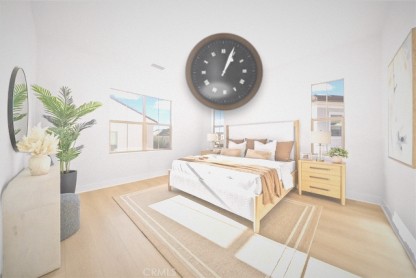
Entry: 1:04
